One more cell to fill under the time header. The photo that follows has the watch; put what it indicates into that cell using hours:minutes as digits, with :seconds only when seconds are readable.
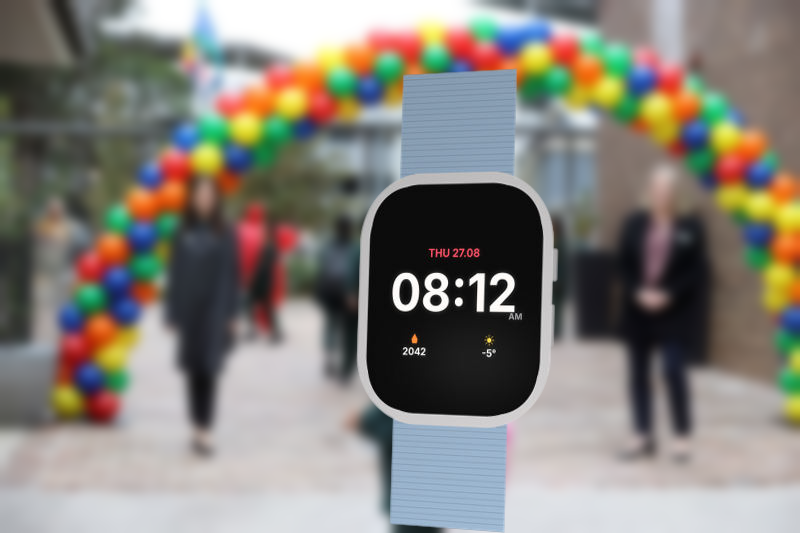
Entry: 8:12
